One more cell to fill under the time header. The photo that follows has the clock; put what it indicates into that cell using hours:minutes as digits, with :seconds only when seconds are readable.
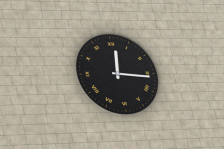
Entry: 12:16
